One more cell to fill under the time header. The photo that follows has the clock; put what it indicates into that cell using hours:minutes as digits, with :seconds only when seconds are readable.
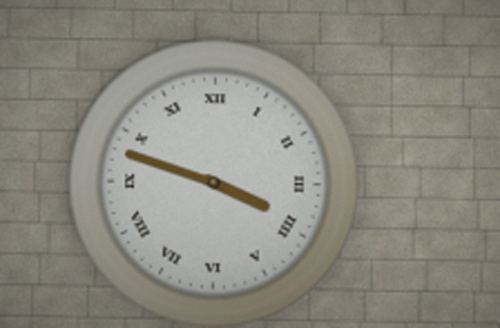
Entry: 3:48
